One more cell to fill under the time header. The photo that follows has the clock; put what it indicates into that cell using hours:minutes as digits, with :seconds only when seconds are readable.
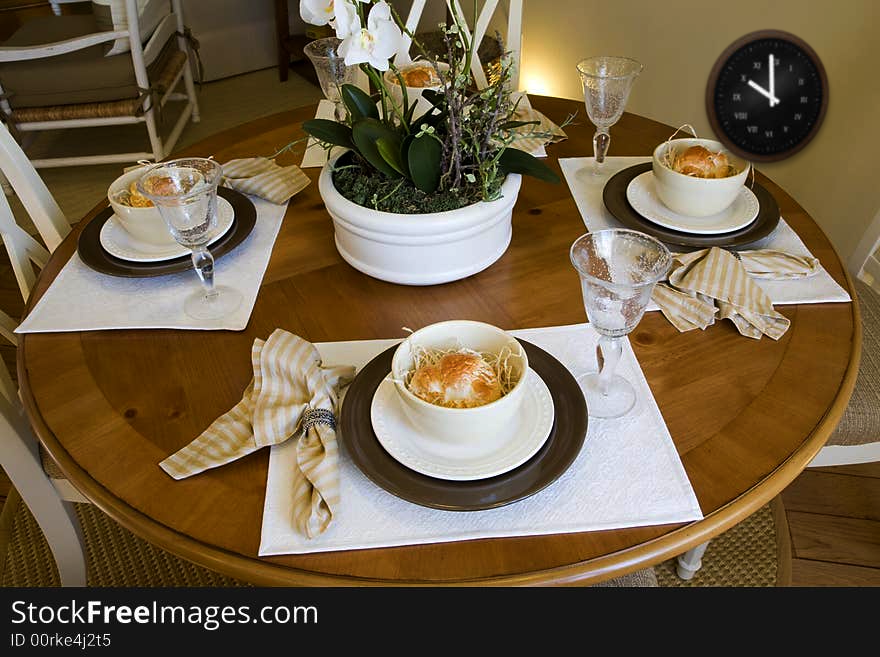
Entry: 9:59
